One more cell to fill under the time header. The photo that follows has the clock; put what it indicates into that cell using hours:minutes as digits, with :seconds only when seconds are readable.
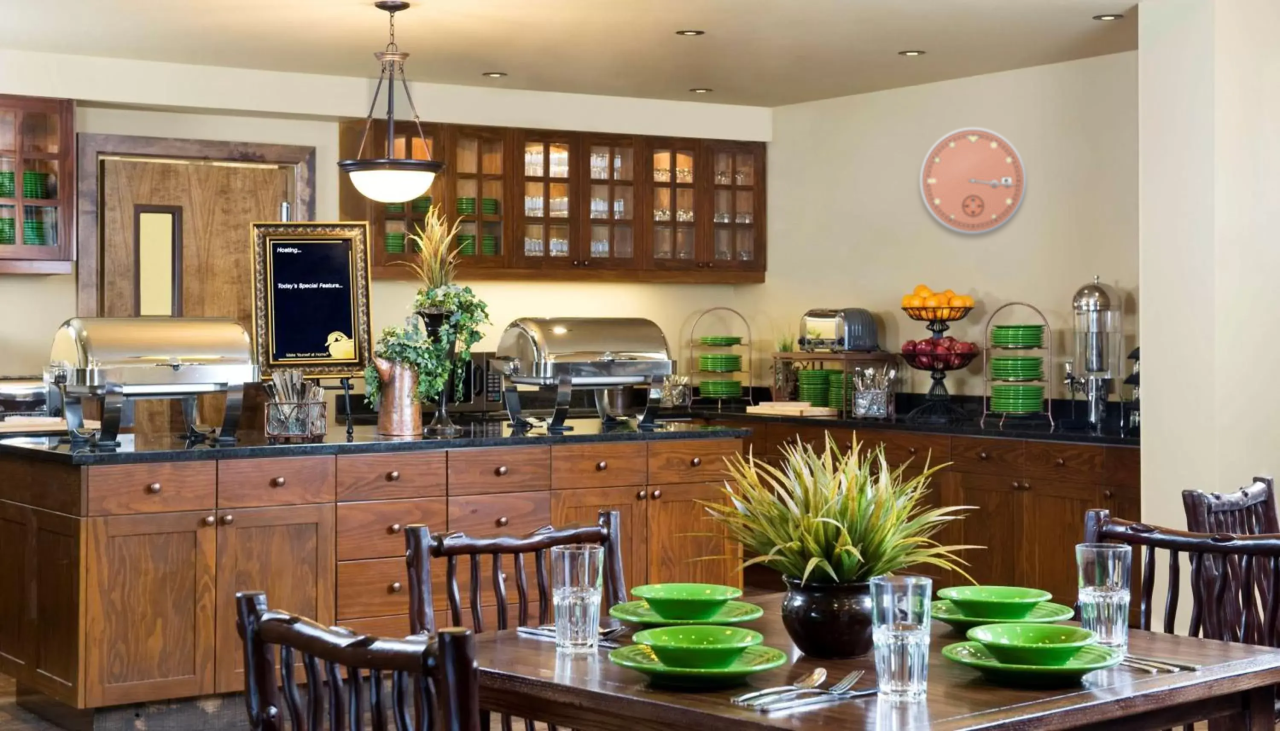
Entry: 3:16
